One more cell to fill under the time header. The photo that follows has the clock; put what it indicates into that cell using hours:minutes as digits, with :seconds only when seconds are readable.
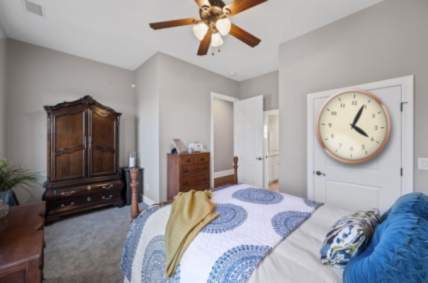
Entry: 4:04
